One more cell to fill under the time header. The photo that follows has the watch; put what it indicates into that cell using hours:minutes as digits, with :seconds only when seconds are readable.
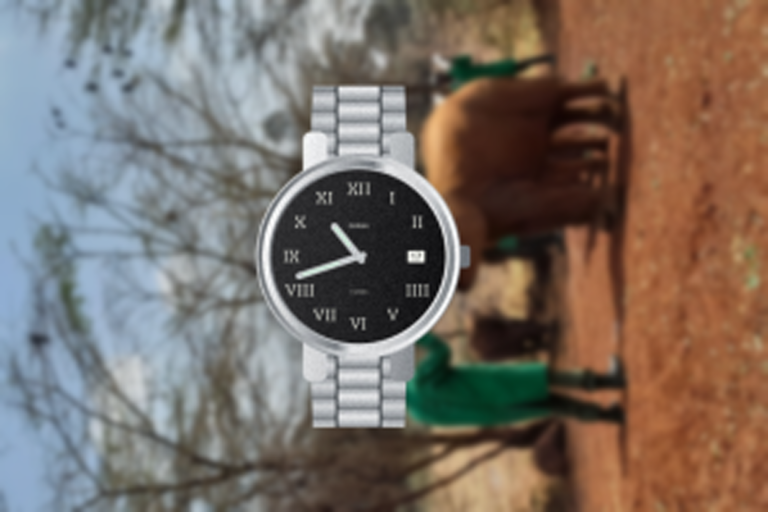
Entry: 10:42
